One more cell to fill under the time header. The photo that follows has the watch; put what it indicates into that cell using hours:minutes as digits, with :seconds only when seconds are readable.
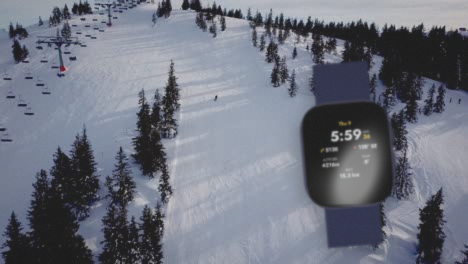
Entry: 5:59
